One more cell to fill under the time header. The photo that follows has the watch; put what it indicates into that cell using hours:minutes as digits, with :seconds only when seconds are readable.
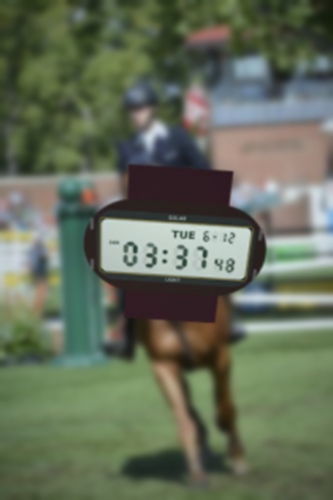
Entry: 3:37:48
